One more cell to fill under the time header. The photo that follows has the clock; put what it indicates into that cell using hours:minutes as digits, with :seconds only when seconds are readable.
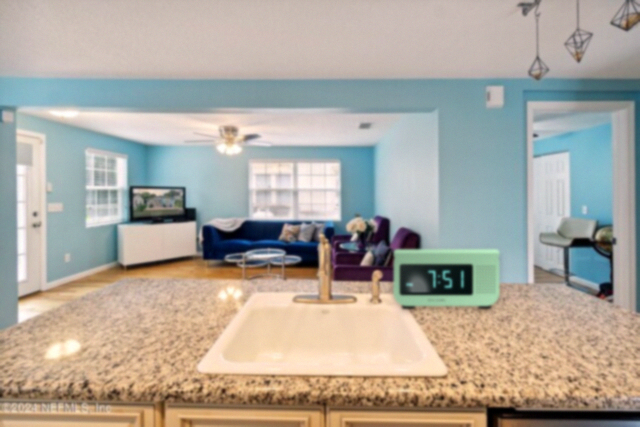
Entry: 7:51
